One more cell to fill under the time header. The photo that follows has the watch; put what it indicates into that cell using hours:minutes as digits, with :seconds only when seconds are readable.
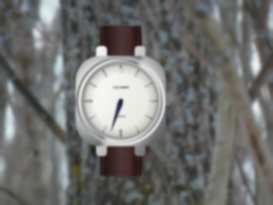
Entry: 6:33
